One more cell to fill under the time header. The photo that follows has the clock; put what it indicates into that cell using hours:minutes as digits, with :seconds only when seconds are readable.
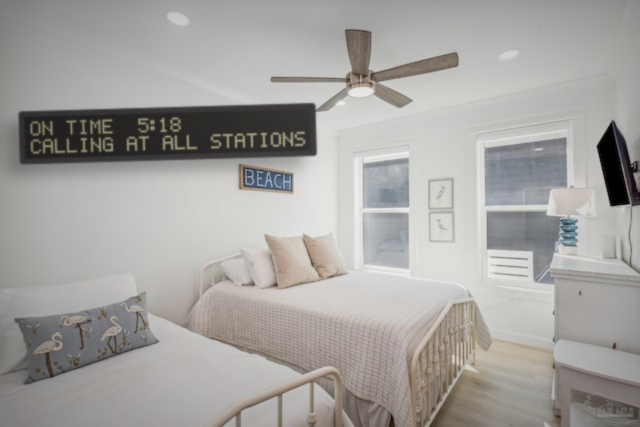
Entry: 5:18
